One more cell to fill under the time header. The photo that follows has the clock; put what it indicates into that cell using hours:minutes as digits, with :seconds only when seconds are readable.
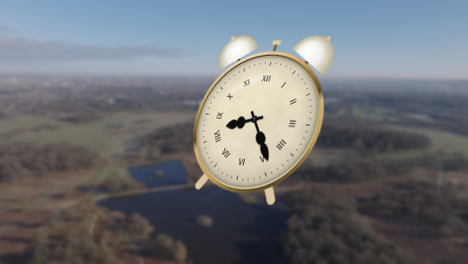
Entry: 8:24
